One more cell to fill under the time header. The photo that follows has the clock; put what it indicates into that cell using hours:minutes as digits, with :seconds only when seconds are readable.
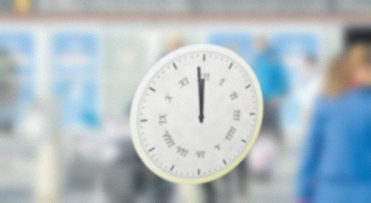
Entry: 11:59
